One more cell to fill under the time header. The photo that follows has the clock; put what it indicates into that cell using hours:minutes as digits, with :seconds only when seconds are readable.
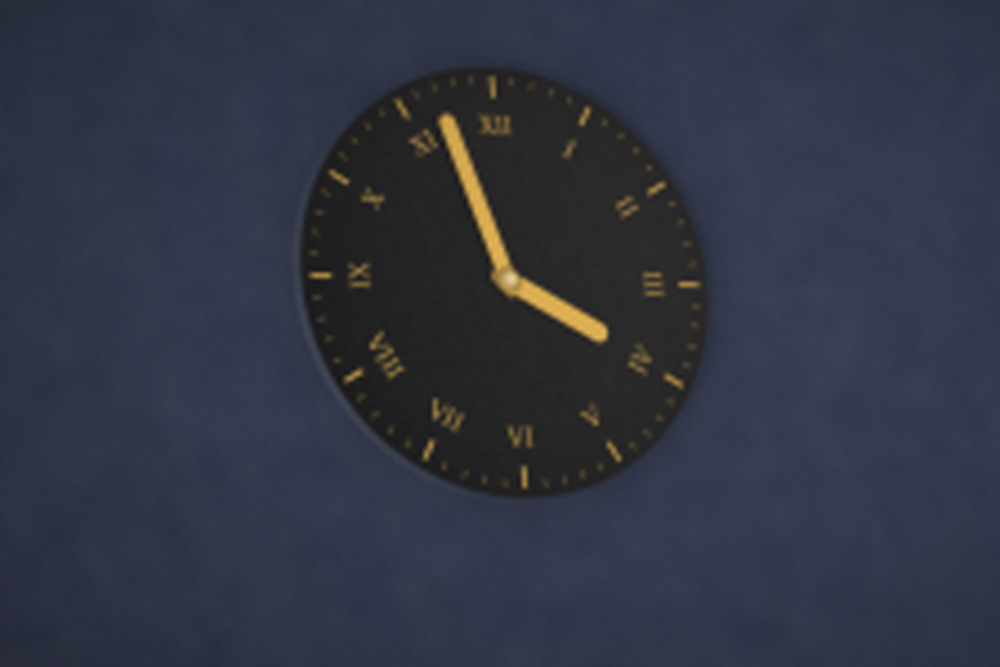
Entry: 3:57
